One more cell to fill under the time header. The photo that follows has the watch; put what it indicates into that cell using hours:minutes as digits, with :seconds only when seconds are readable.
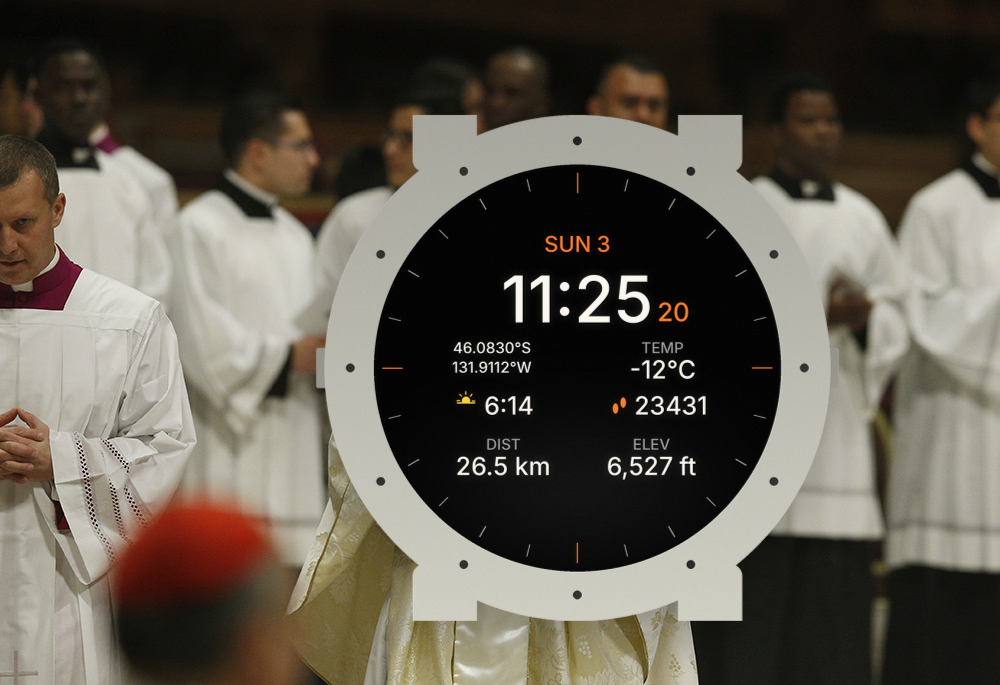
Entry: 11:25:20
